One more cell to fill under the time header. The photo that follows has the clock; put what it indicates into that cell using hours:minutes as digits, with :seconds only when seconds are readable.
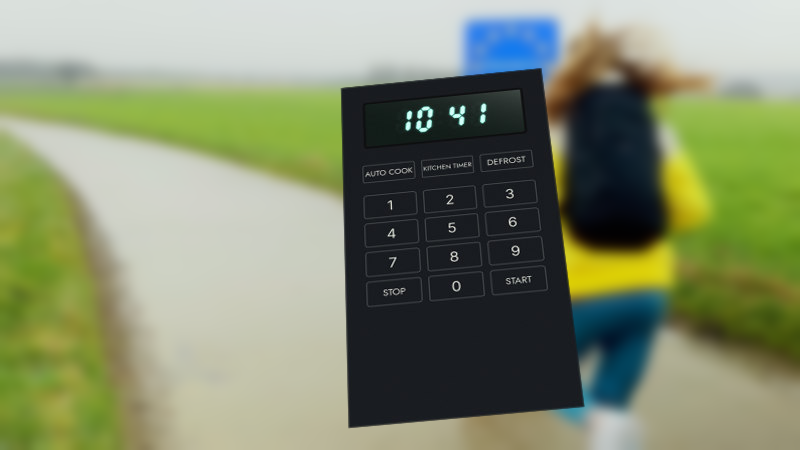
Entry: 10:41
